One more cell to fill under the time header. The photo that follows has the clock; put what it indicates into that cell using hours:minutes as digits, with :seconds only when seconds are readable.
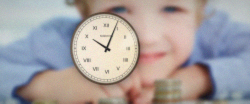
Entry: 10:04
